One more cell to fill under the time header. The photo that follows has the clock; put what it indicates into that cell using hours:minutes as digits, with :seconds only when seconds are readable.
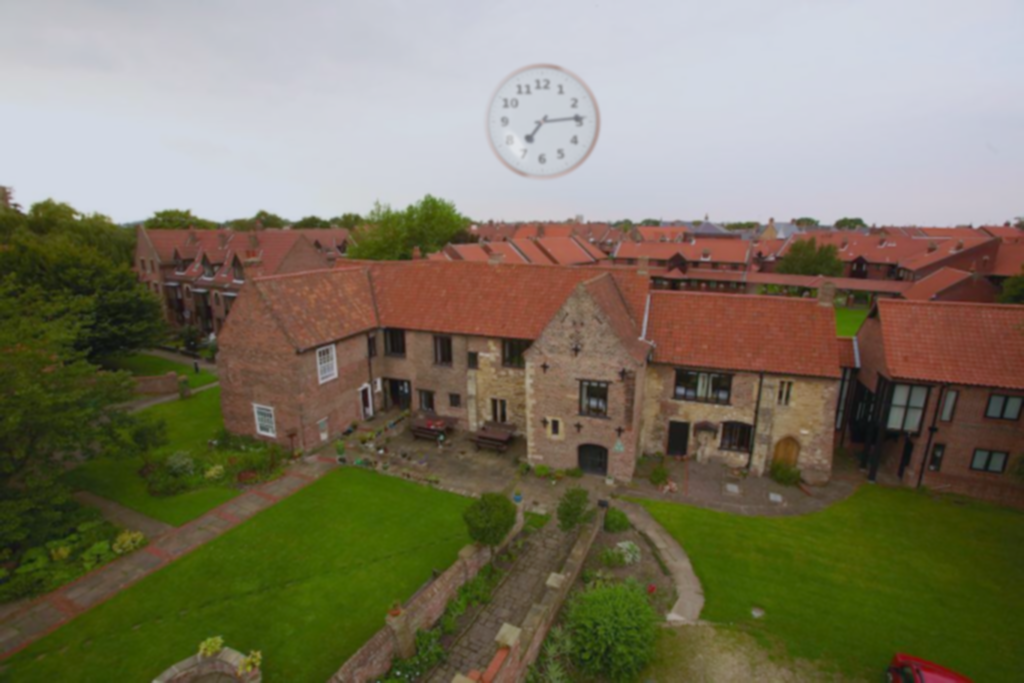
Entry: 7:14
